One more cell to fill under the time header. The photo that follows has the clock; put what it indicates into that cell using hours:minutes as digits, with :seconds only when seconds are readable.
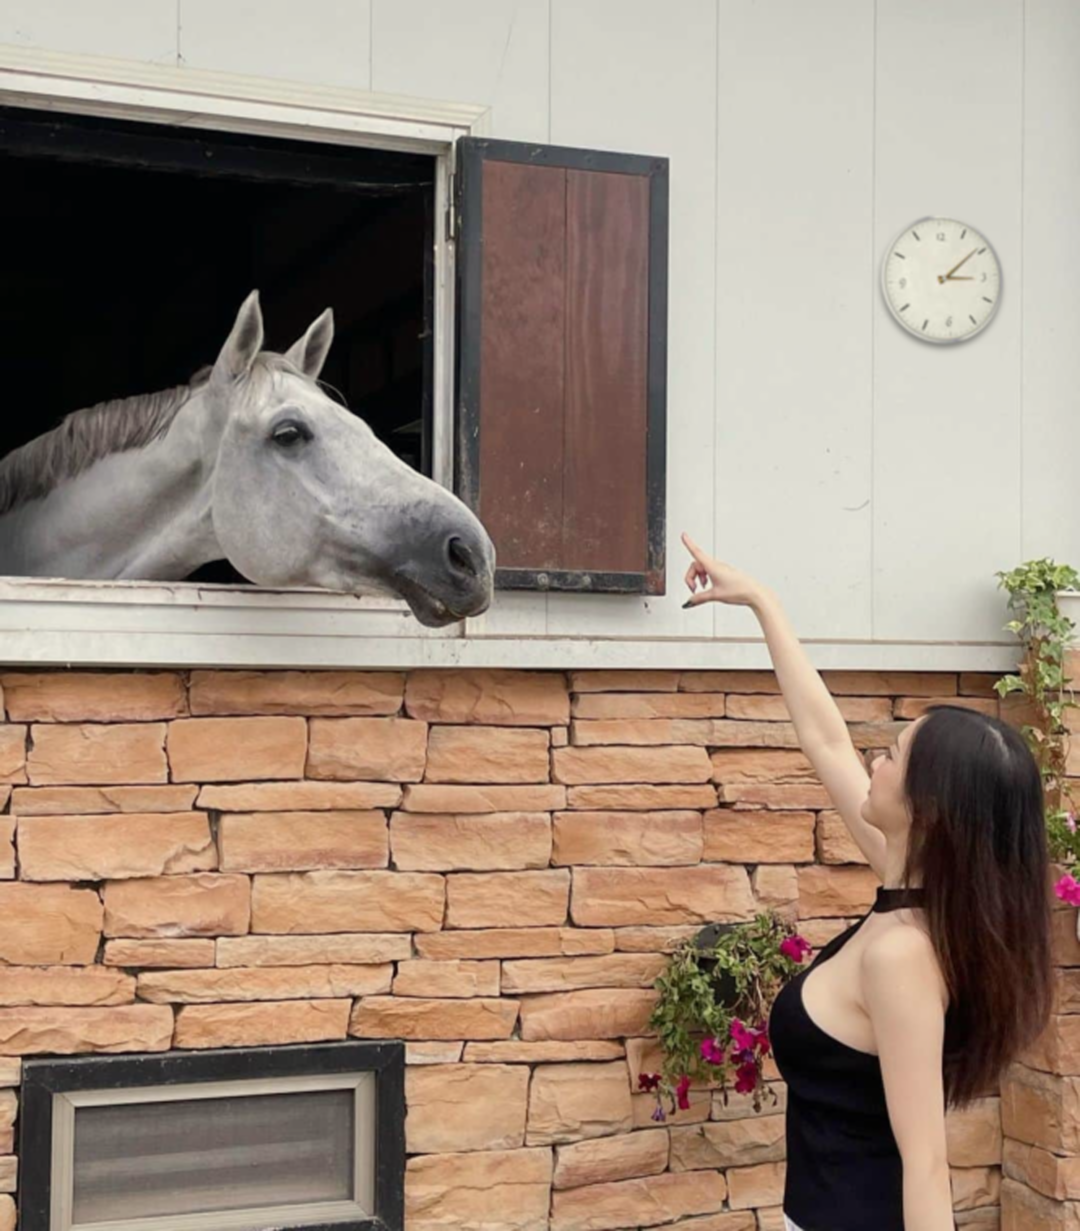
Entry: 3:09
